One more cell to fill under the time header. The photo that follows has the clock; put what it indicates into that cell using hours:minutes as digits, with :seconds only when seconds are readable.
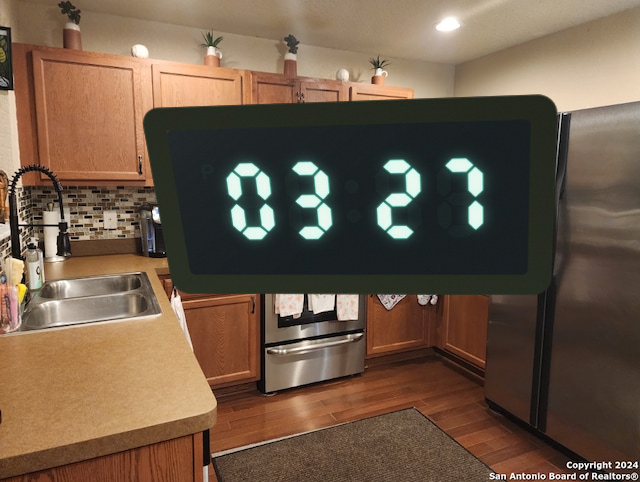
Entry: 3:27
